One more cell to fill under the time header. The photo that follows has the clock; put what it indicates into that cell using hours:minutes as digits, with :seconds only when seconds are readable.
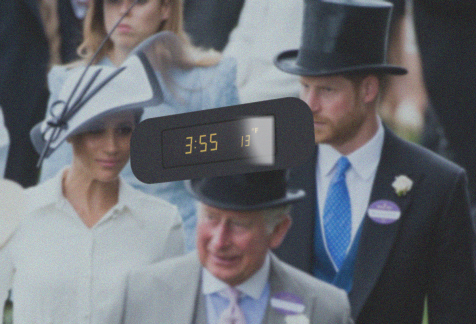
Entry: 3:55
